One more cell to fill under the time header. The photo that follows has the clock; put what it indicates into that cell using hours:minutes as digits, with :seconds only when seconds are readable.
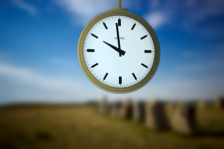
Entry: 9:59
